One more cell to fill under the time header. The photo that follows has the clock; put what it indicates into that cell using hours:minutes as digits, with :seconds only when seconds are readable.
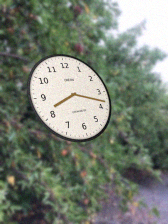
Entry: 8:18
